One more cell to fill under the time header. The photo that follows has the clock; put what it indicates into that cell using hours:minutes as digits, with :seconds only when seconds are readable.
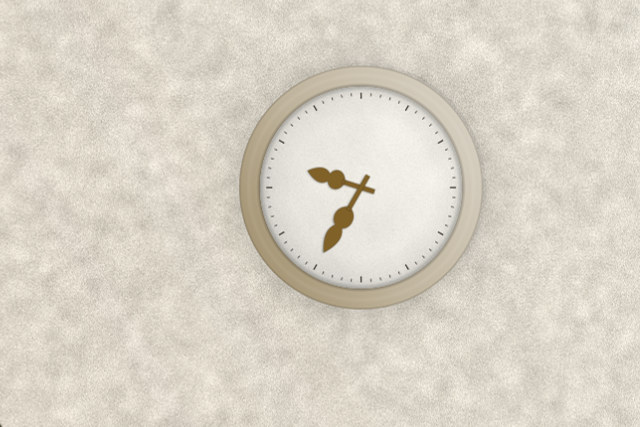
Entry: 9:35
